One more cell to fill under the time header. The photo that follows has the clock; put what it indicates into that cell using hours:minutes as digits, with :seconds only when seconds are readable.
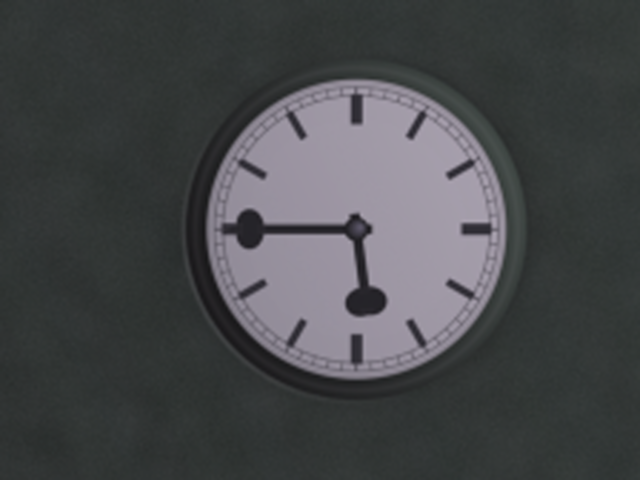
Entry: 5:45
